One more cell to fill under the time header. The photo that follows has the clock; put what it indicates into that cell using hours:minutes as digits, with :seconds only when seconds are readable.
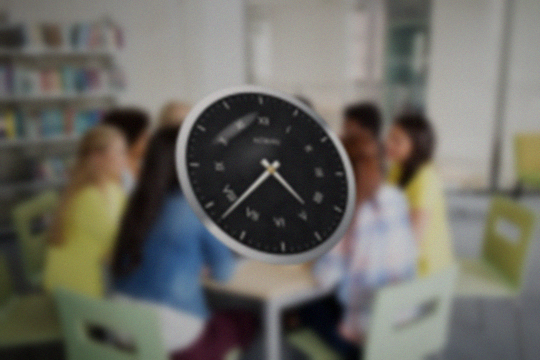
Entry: 4:38
